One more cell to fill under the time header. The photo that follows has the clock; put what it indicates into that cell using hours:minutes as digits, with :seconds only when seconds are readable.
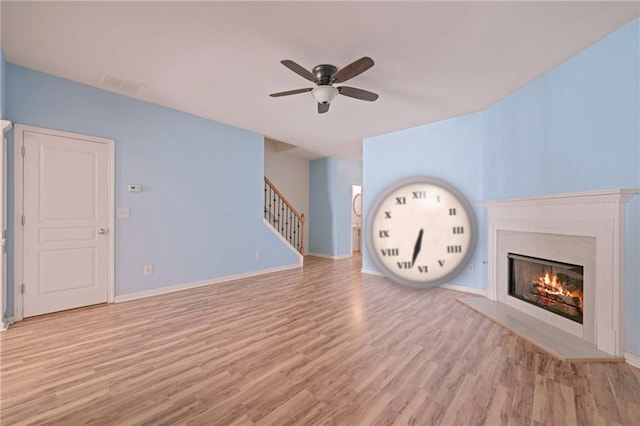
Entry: 6:33
